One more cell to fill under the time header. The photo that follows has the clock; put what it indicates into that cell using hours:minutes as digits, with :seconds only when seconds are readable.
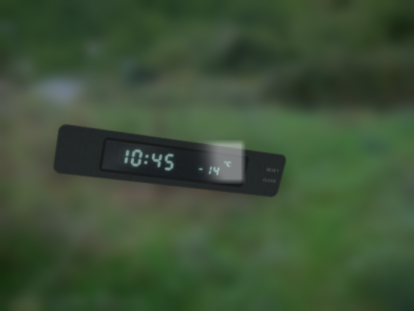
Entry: 10:45
